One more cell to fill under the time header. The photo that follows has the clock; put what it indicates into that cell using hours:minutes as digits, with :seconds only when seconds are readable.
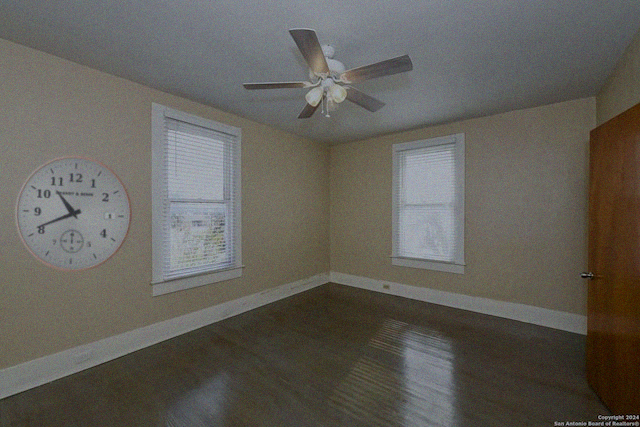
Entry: 10:41
